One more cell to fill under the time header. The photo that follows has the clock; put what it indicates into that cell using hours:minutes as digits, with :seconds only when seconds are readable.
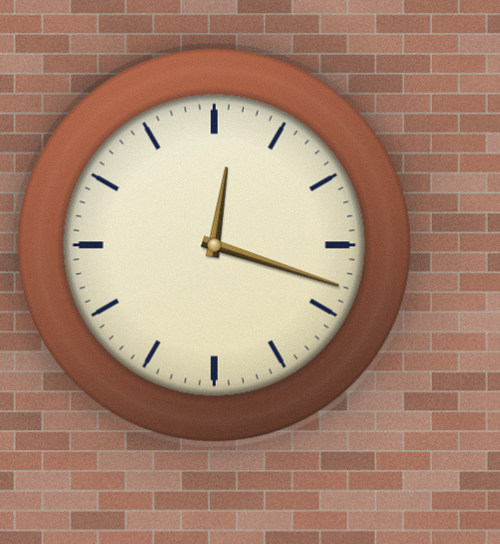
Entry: 12:18
